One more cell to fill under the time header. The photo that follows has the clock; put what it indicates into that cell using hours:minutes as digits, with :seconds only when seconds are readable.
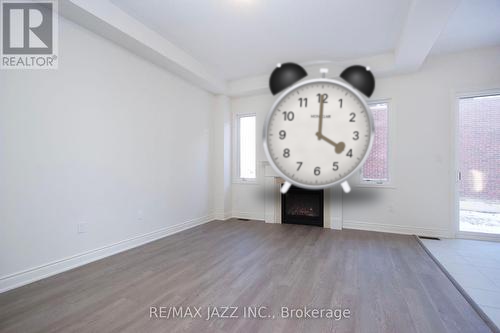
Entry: 4:00
